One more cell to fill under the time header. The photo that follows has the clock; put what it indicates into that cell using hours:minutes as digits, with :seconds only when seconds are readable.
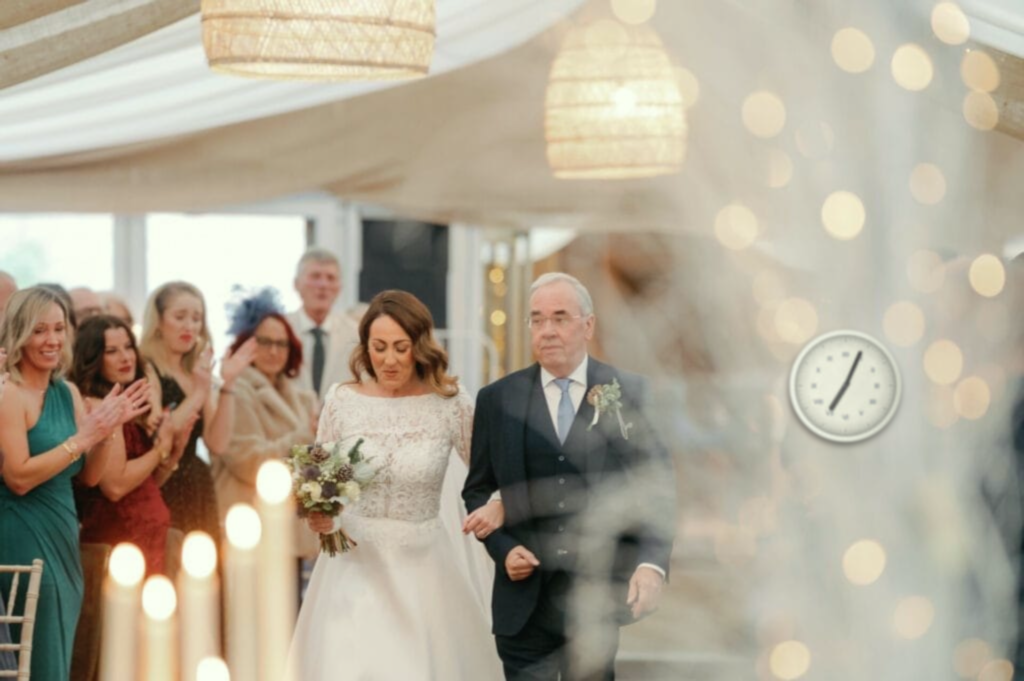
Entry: 7:04
